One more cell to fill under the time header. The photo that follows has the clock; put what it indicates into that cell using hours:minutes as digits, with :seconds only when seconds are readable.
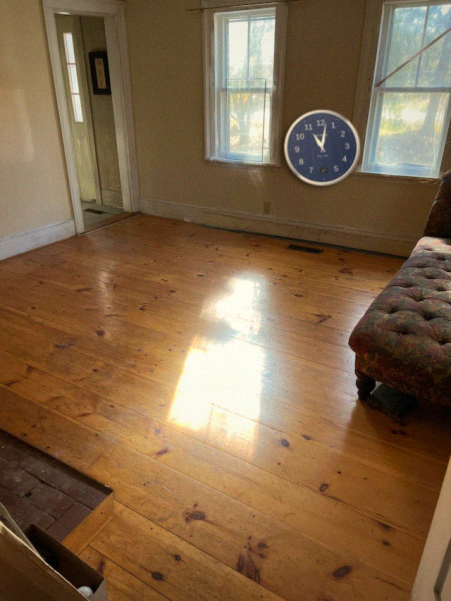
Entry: 11:02
